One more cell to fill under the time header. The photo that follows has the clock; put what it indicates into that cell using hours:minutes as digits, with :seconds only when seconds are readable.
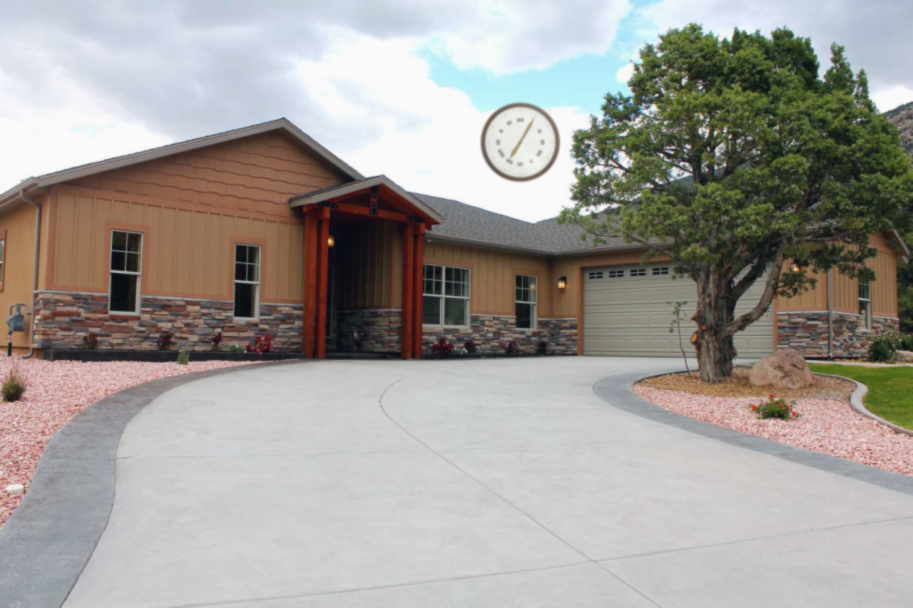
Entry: 7:05
